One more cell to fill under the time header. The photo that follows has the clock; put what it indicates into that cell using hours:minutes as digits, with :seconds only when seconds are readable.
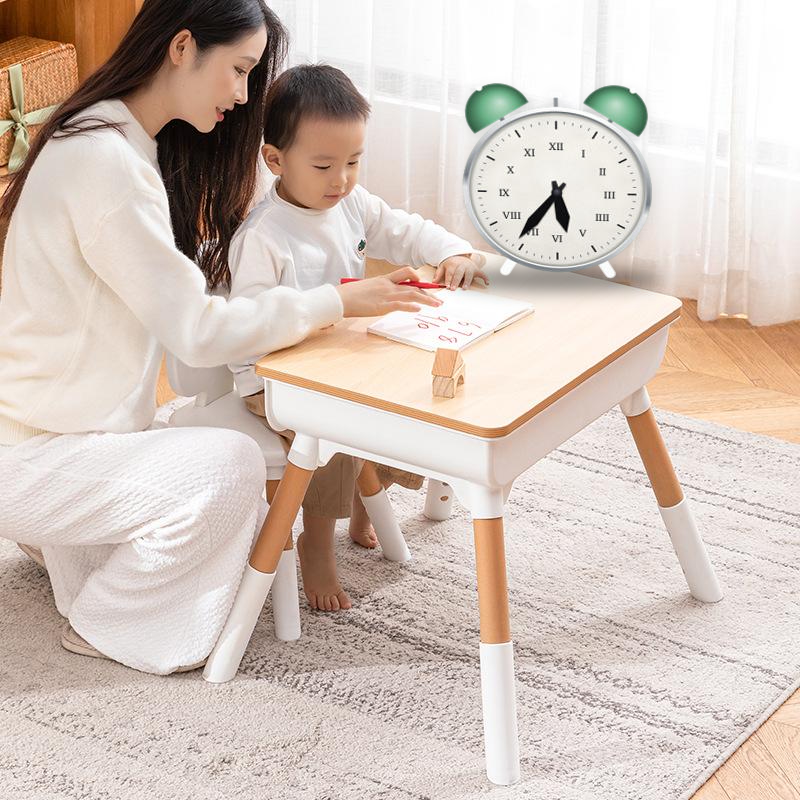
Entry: 5:36
